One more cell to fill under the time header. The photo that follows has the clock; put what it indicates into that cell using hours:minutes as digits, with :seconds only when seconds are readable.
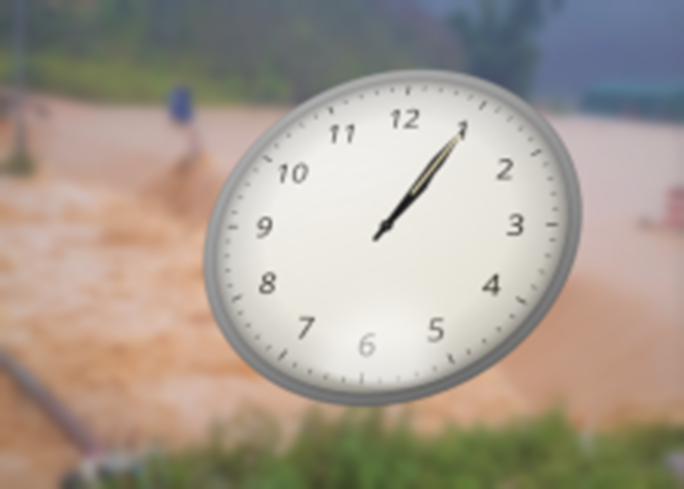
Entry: 1:05
